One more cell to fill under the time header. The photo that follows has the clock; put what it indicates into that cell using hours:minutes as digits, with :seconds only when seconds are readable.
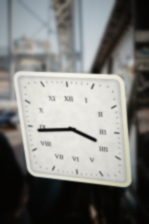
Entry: 3:44
